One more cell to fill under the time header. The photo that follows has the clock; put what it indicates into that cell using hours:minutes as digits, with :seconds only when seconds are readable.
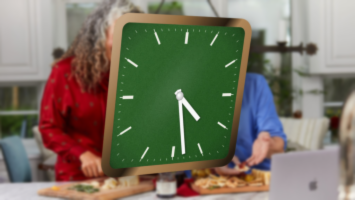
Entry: 4:28
